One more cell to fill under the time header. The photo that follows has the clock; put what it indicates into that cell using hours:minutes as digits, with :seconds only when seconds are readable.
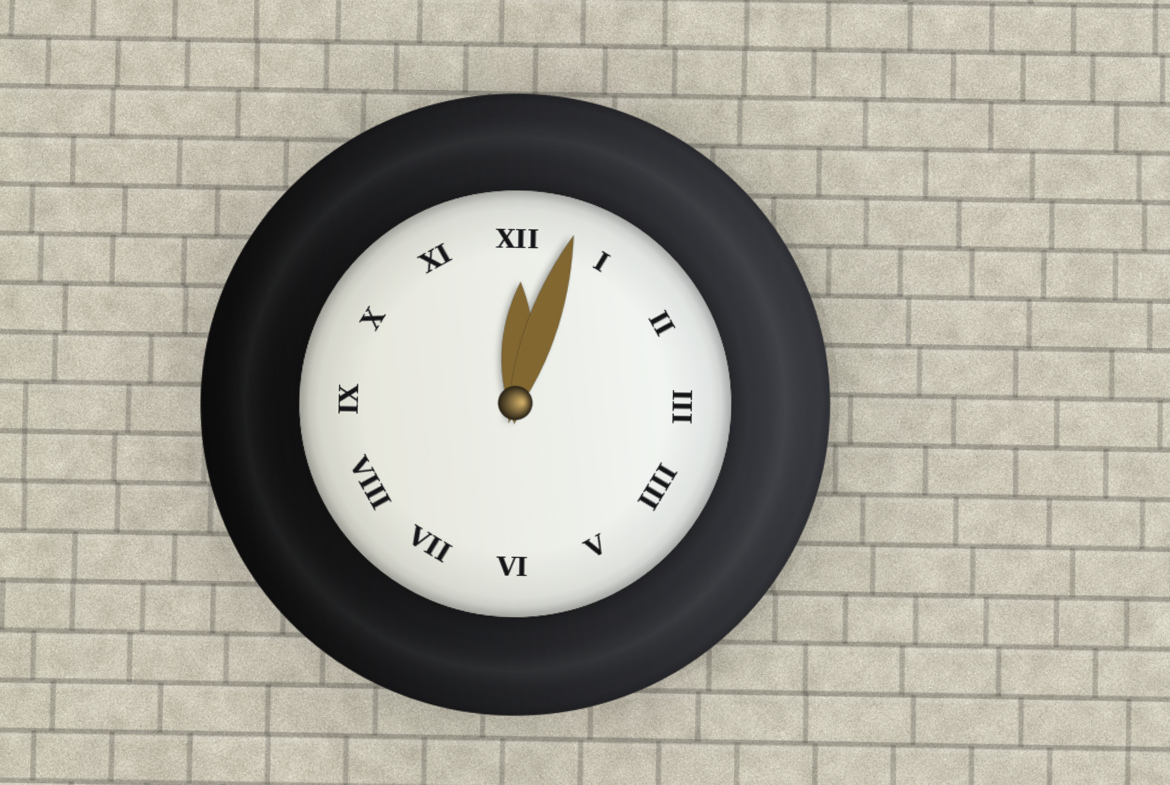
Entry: 12:03
